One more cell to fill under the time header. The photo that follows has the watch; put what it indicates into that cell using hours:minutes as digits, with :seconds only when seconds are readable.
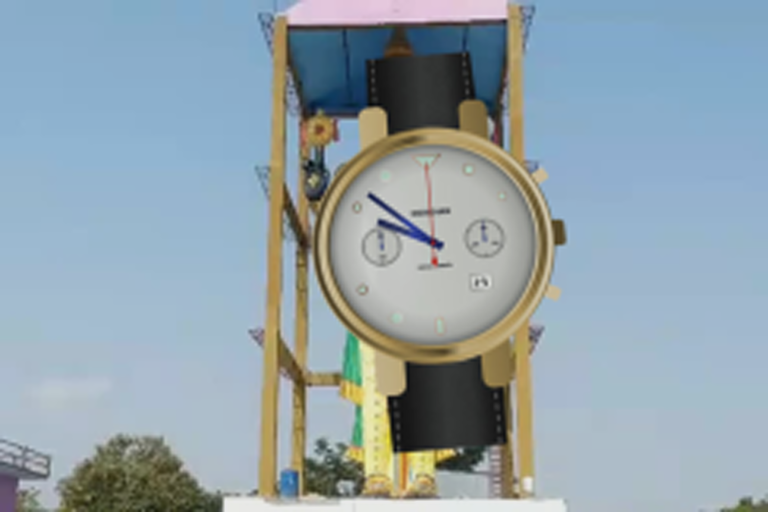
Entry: 9:52
